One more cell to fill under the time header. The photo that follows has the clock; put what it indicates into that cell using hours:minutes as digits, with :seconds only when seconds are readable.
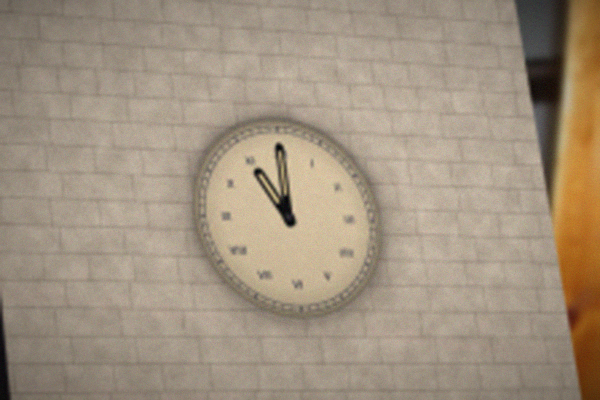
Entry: 11:00
